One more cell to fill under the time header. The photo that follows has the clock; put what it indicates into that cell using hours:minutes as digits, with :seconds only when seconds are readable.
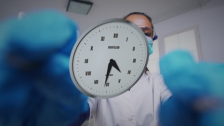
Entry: 4:31
